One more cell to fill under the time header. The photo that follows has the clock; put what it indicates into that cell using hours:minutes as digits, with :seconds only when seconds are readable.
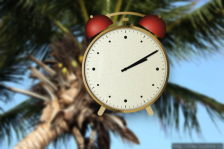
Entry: 2:10
